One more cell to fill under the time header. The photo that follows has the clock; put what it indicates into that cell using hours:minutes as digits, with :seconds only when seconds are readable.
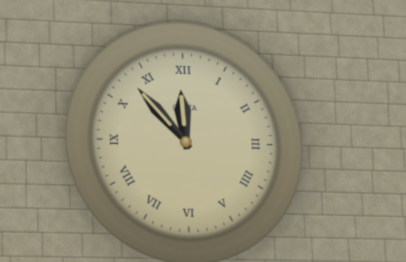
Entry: 11:53
